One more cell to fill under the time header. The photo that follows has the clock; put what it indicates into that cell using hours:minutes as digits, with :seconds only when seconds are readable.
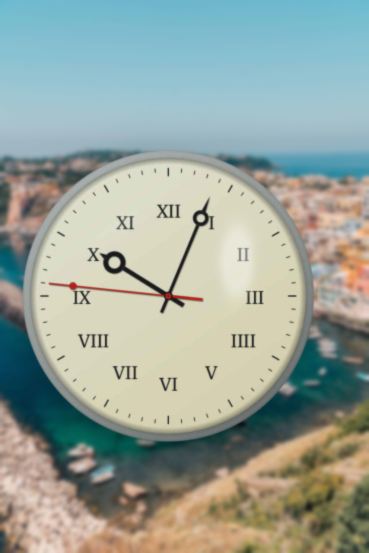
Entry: 10:03:46
